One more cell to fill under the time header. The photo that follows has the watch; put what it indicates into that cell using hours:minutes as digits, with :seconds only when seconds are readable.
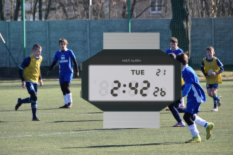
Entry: 2:42:26
